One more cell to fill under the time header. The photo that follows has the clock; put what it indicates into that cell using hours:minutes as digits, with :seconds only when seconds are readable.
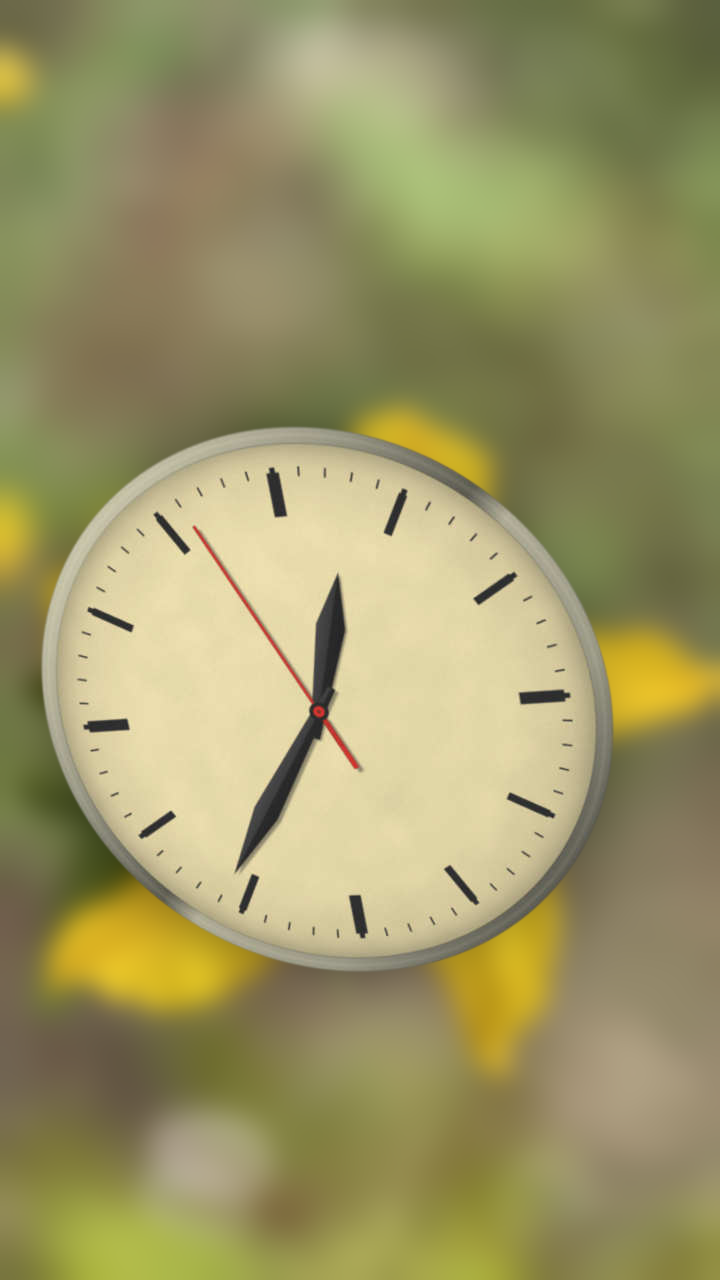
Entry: 12:35:56
